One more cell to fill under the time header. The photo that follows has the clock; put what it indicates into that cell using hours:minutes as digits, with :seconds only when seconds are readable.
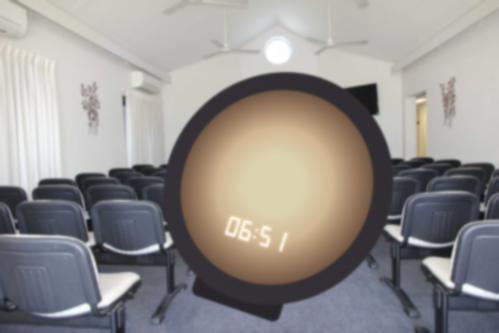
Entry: 6:51
